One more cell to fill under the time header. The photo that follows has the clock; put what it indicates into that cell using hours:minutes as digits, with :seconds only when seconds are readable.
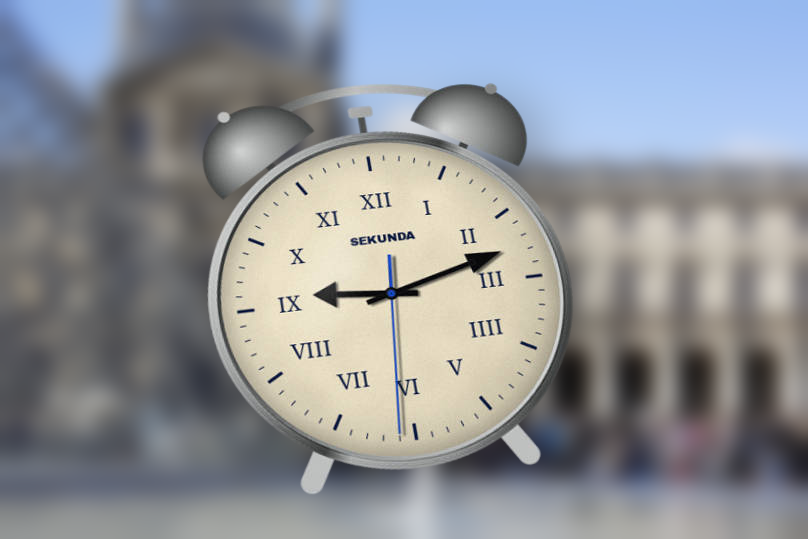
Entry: 9:12:31
